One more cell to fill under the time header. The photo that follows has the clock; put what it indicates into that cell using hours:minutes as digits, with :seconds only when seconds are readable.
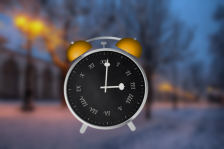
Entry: 3:01
